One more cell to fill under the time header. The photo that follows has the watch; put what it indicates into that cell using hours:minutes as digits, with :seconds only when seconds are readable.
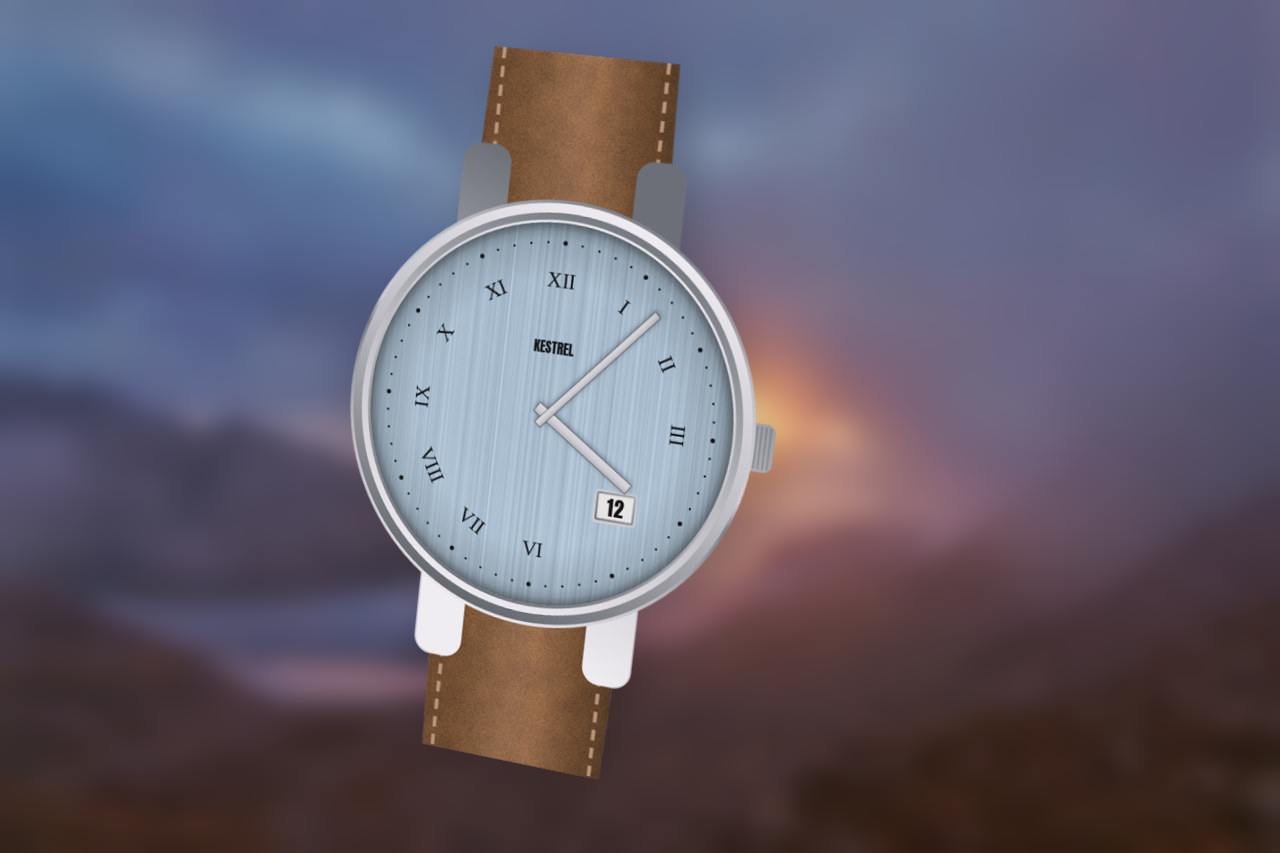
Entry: 4:07
